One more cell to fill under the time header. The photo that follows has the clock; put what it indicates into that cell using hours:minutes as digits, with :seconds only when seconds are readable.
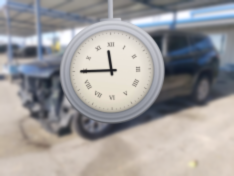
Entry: 11:45
